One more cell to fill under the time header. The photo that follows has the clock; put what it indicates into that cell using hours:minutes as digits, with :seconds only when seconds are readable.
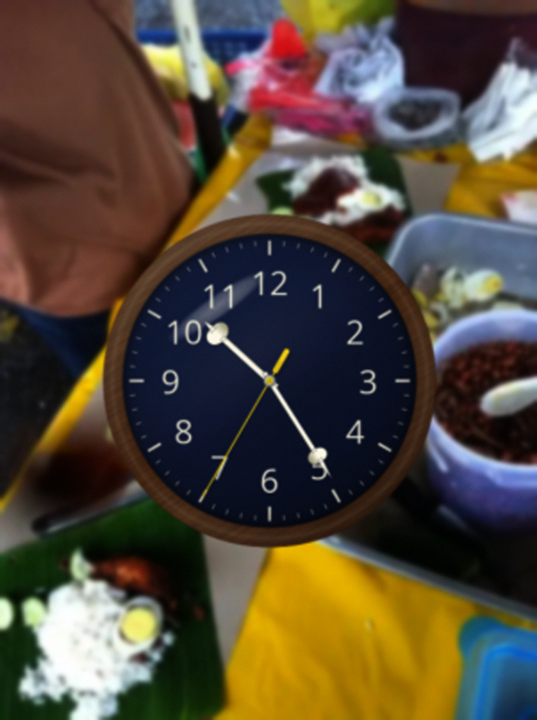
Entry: 10:24:35
